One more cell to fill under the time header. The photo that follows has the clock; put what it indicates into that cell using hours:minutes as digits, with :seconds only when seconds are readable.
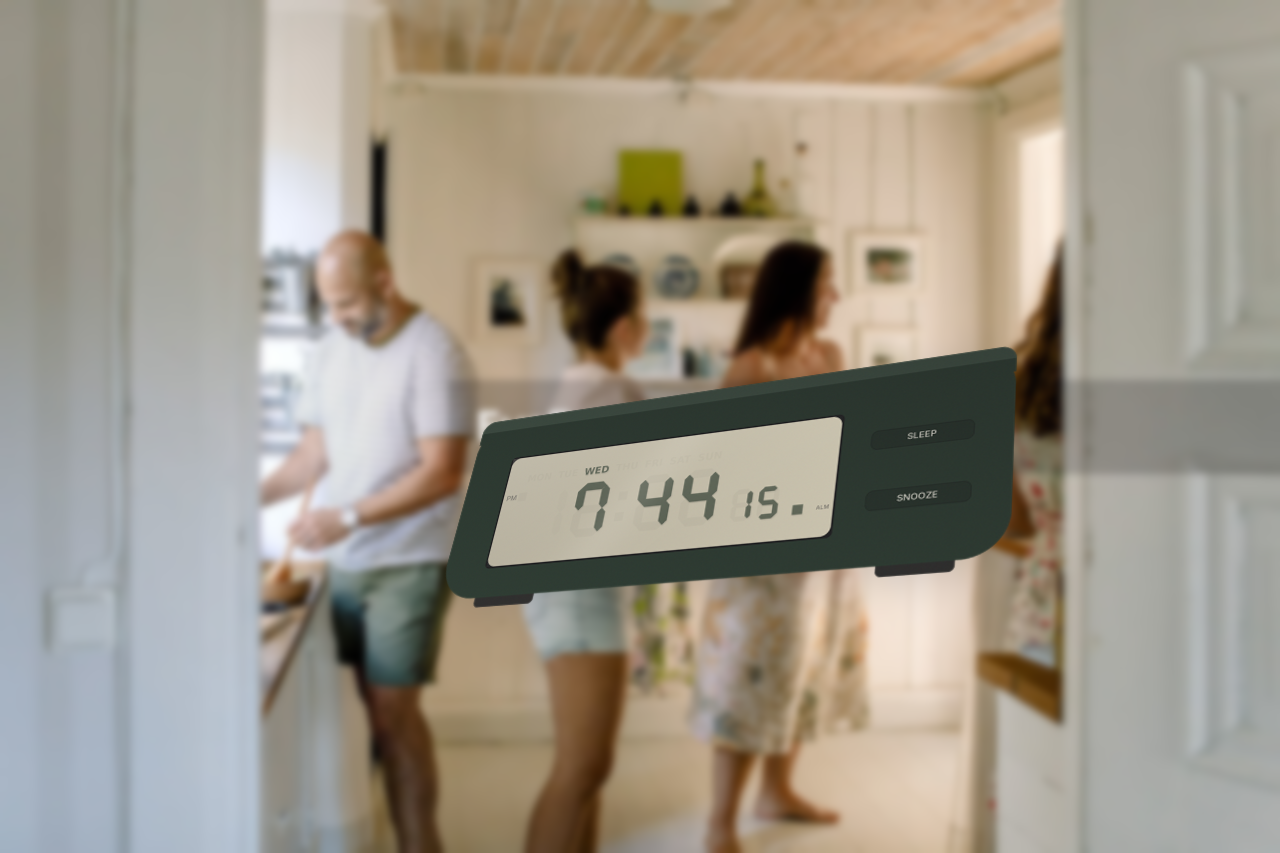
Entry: 7:44:15
